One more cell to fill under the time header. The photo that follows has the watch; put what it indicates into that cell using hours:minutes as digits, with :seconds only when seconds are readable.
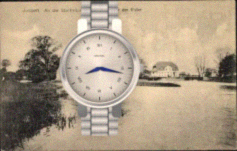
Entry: 8:17
